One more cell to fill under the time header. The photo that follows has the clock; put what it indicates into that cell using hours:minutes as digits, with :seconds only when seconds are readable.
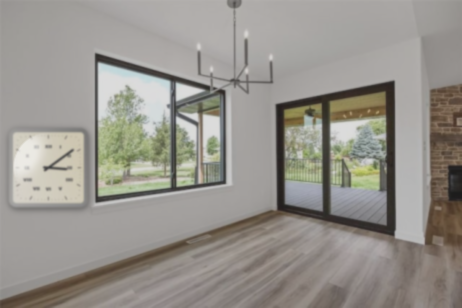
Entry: 3:09
